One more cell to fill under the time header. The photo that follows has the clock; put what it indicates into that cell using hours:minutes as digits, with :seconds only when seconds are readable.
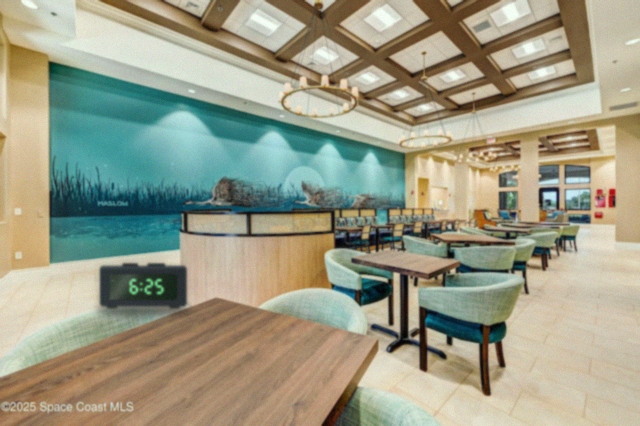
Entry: 6:25
